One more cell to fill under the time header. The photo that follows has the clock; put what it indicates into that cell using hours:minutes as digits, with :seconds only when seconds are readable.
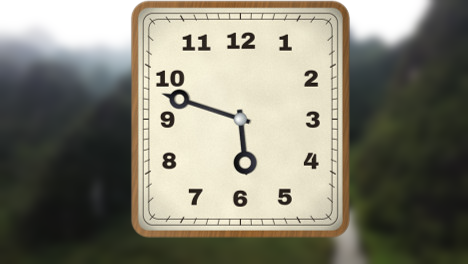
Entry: 5:48
